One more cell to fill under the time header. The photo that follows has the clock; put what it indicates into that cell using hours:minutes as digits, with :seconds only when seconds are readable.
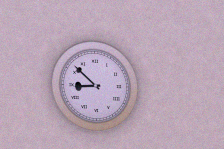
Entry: 8:52
